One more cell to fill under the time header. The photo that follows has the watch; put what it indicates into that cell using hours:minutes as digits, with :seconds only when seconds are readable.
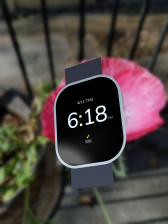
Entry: 6:18
